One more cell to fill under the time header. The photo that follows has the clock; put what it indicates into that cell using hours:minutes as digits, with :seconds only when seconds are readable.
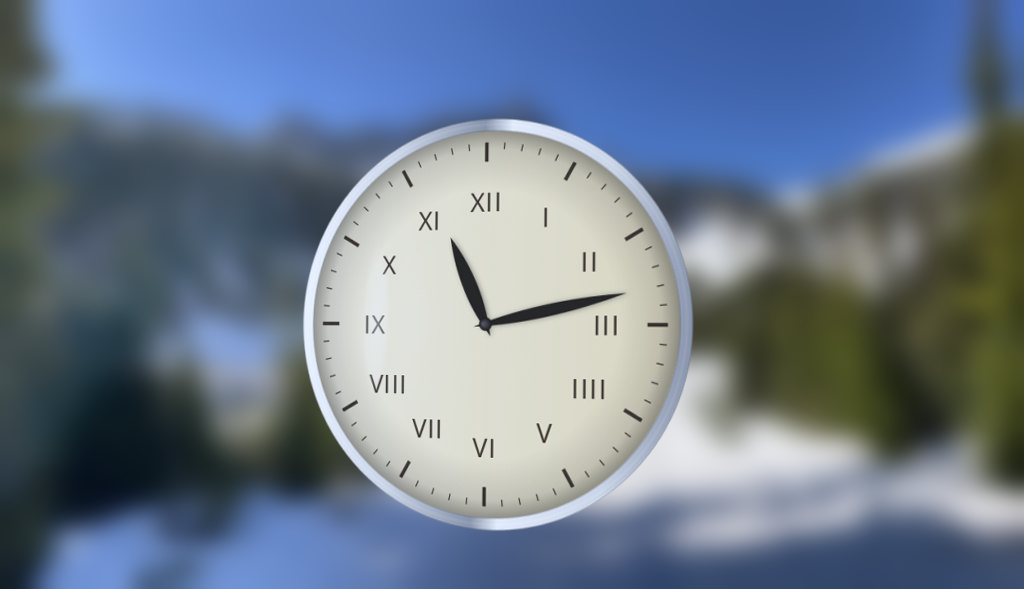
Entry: 11:13
